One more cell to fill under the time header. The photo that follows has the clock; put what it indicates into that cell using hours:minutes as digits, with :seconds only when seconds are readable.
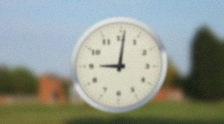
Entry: 9:01
